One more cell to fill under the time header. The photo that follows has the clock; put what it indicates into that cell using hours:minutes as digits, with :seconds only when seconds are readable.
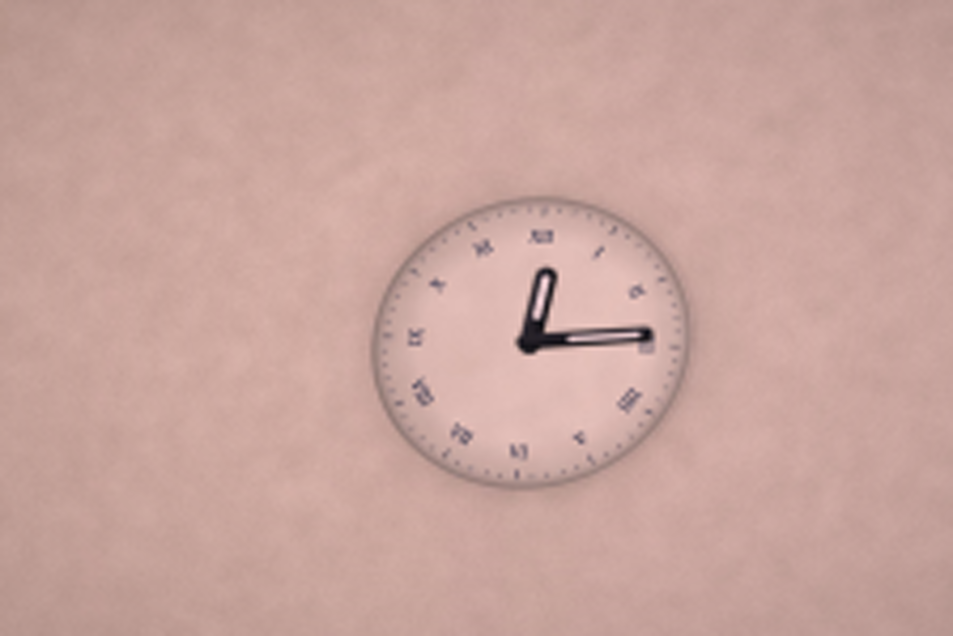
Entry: 12:14
